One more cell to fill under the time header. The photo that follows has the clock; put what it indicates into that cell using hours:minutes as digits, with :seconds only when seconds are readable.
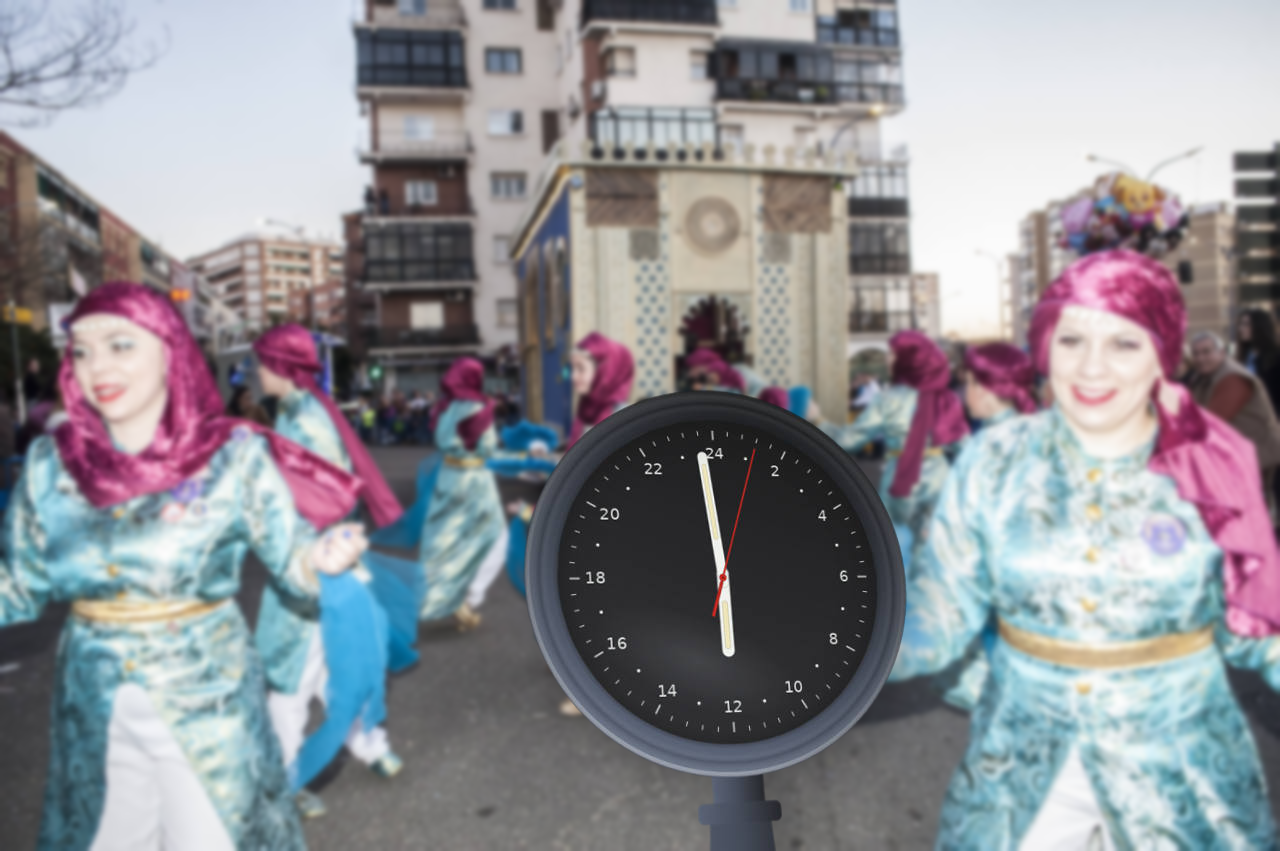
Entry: 11:59:03
